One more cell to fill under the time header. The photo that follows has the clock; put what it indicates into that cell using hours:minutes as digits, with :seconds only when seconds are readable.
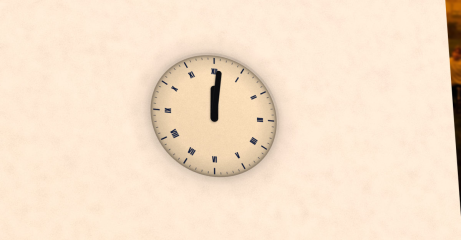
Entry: 12:01
